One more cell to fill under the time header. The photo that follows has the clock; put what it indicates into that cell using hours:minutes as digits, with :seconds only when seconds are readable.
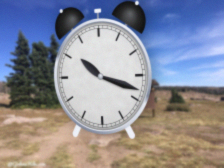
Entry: 10:18
